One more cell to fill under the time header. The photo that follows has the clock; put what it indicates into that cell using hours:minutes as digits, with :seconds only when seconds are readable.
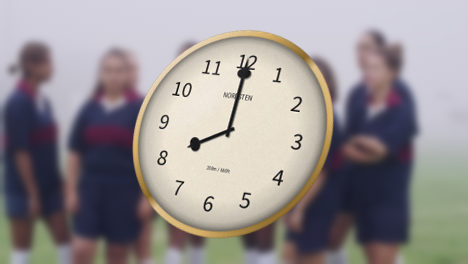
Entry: 8:00
